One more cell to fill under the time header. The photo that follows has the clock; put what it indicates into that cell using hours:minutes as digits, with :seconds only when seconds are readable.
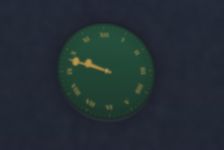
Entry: 9:48
